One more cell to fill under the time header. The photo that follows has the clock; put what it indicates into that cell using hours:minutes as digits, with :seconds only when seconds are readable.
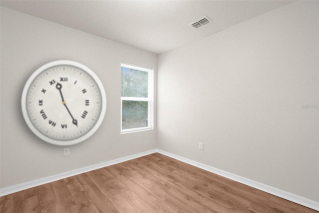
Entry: 11:25
